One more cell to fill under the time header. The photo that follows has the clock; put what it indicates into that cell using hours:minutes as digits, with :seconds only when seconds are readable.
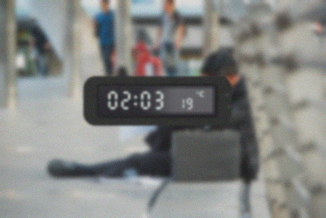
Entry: 2:03
